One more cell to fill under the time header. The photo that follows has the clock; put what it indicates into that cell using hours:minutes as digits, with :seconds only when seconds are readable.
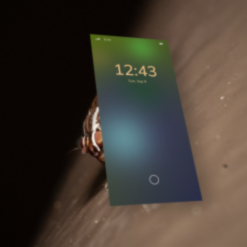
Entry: 12:43
